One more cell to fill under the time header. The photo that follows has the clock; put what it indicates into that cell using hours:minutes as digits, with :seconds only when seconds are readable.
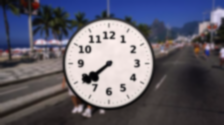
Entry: 7:39
